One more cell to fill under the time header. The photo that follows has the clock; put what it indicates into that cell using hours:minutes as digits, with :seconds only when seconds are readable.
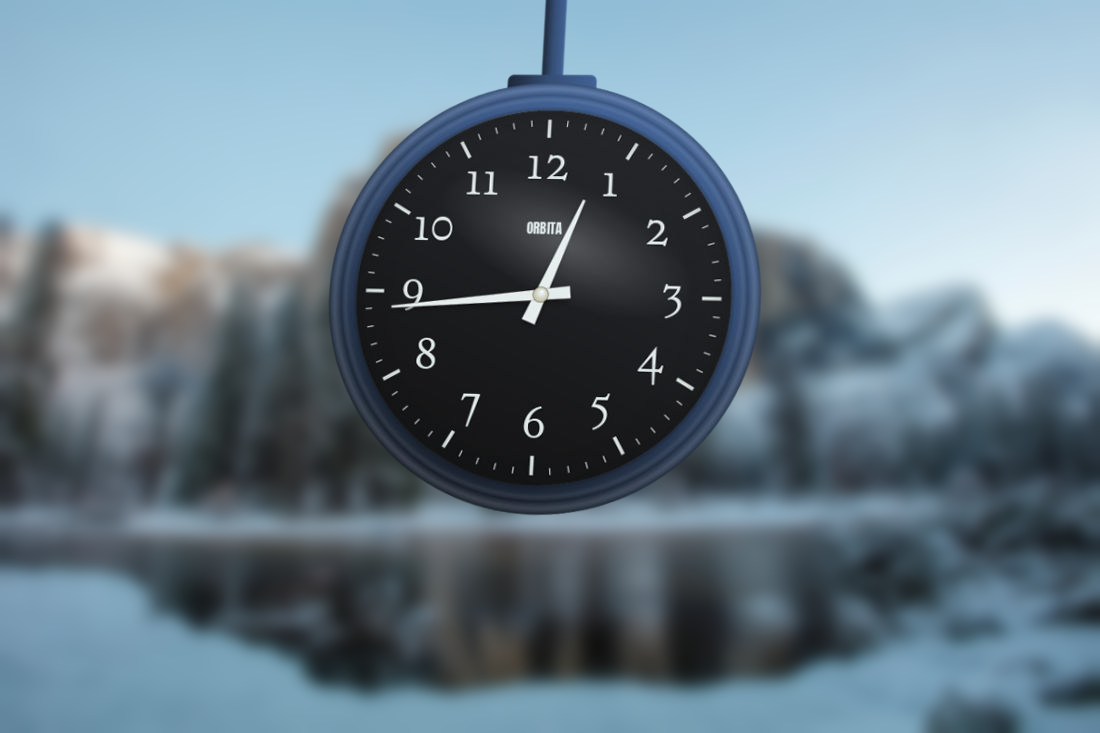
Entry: 12:44
